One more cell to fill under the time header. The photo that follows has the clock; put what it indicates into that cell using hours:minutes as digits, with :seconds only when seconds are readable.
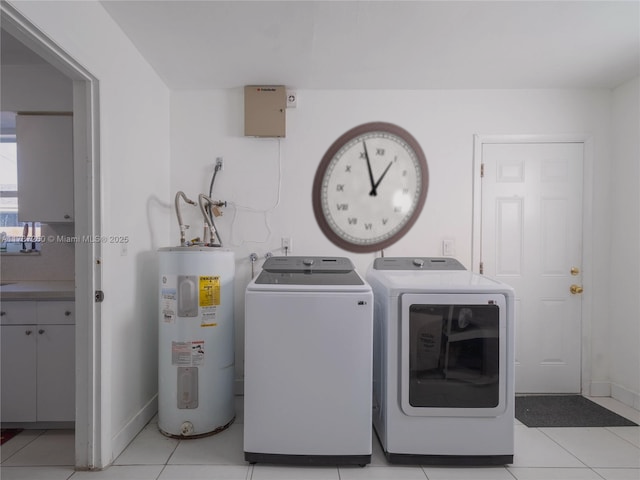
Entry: 12:56
